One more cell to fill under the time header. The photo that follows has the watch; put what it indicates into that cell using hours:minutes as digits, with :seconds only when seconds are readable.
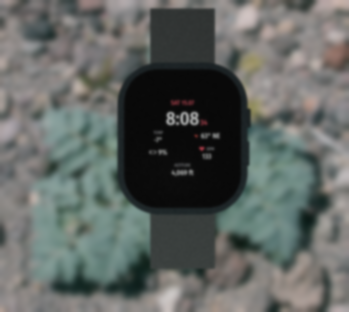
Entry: 8:08
